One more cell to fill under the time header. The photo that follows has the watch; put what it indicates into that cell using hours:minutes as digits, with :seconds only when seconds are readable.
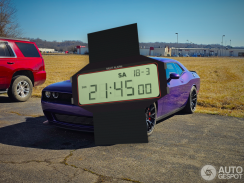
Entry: 21:45:00
